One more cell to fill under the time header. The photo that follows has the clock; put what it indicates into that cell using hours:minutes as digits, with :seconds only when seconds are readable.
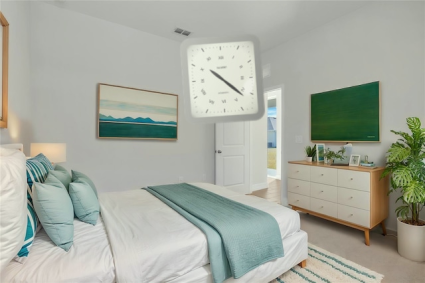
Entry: 10:22
